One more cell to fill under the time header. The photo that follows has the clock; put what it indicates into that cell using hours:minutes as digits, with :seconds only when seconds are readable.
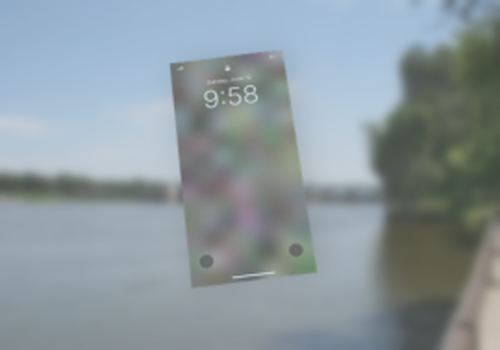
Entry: 9:58
